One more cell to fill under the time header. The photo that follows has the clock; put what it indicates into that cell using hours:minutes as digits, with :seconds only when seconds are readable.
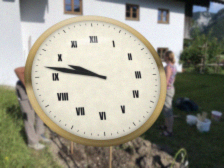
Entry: 9:47
